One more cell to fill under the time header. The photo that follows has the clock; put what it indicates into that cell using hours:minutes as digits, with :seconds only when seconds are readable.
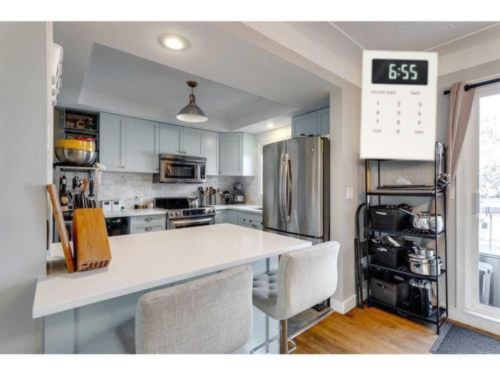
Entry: 6:55
